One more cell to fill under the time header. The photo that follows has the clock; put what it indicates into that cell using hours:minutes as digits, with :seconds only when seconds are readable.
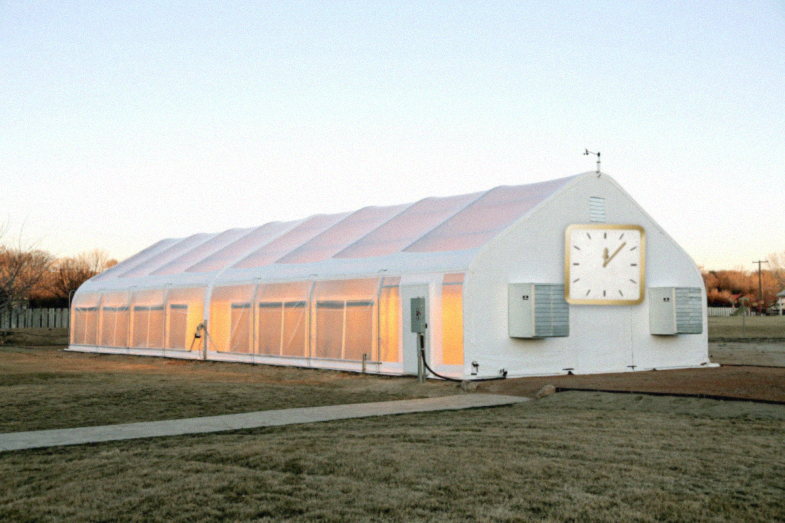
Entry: 12:07
